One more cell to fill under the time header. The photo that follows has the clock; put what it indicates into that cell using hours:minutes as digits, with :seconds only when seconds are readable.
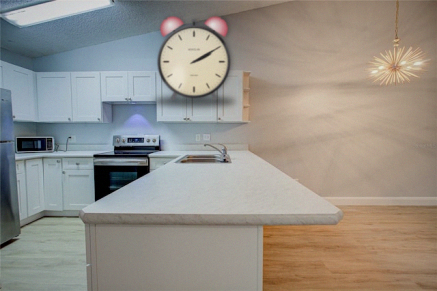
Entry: 2:10
